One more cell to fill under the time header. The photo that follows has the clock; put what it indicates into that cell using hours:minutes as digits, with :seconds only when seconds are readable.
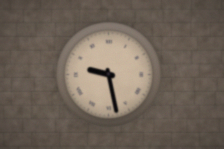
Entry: 9:28
